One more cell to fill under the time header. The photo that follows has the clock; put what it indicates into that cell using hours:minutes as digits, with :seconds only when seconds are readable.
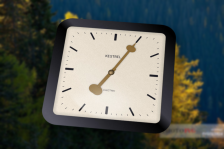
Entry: 7:05
